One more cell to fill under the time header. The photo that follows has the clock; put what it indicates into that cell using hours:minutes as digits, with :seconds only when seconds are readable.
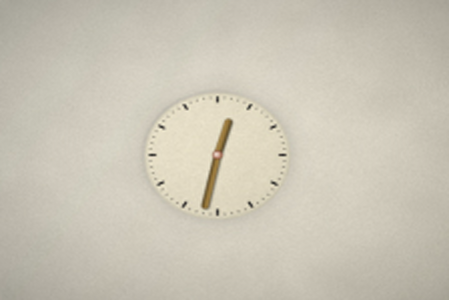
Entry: 12:32
